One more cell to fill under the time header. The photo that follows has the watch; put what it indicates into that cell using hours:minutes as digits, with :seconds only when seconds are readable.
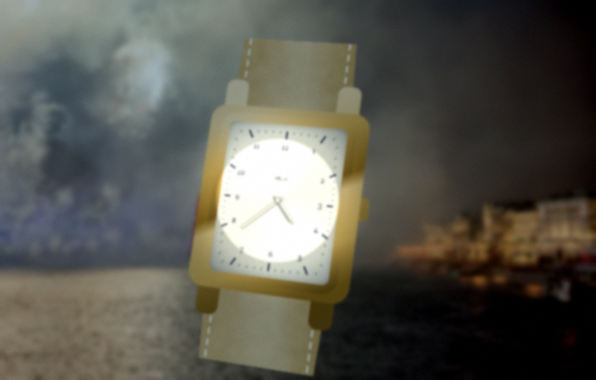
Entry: 4:38
